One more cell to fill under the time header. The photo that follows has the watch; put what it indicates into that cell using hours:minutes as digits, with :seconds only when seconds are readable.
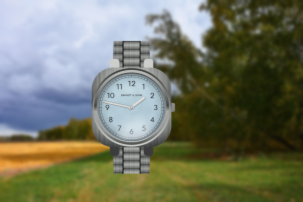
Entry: 1:47
